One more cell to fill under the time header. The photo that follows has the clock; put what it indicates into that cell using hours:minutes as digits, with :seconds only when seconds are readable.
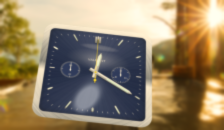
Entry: 12:20
